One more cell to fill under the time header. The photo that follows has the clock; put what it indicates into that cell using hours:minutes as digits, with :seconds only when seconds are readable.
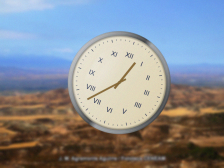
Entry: 12:37
